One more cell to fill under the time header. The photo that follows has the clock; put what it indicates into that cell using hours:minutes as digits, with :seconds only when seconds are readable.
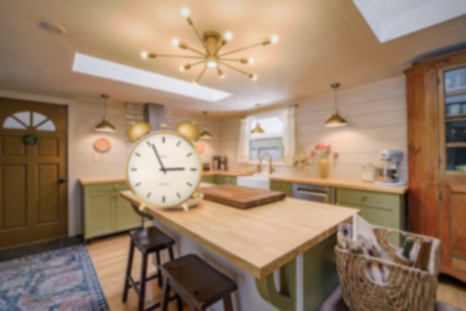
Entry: 2:56
